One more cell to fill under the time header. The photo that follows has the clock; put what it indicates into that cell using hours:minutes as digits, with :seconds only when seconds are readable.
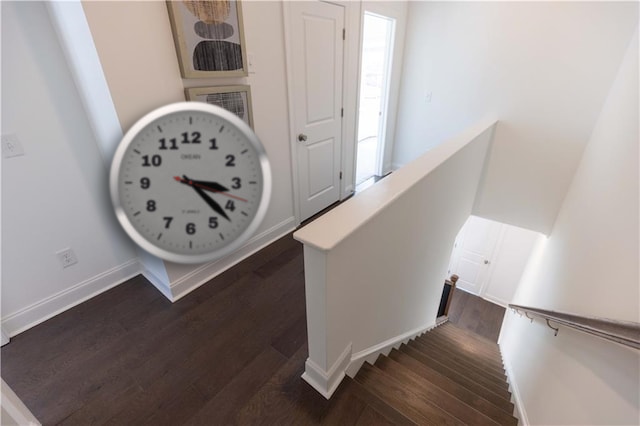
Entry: 3:22:18
